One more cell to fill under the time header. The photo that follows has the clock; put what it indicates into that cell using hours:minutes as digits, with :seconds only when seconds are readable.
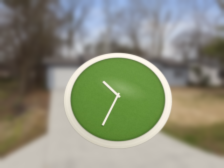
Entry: 10:34
